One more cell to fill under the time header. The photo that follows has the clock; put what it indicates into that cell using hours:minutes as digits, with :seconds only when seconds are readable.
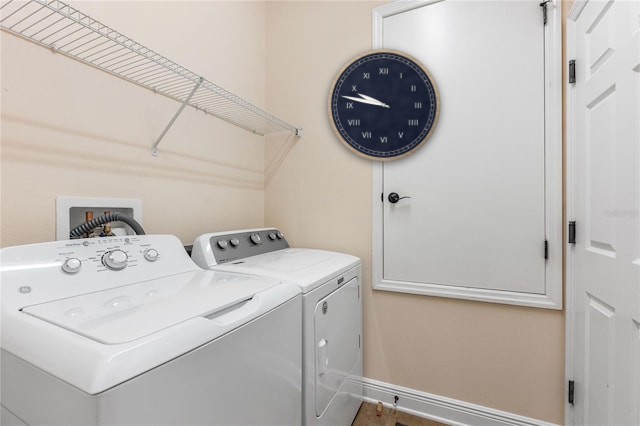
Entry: 9:47
